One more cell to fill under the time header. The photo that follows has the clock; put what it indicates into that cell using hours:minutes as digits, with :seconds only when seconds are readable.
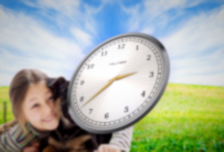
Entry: 2:38
